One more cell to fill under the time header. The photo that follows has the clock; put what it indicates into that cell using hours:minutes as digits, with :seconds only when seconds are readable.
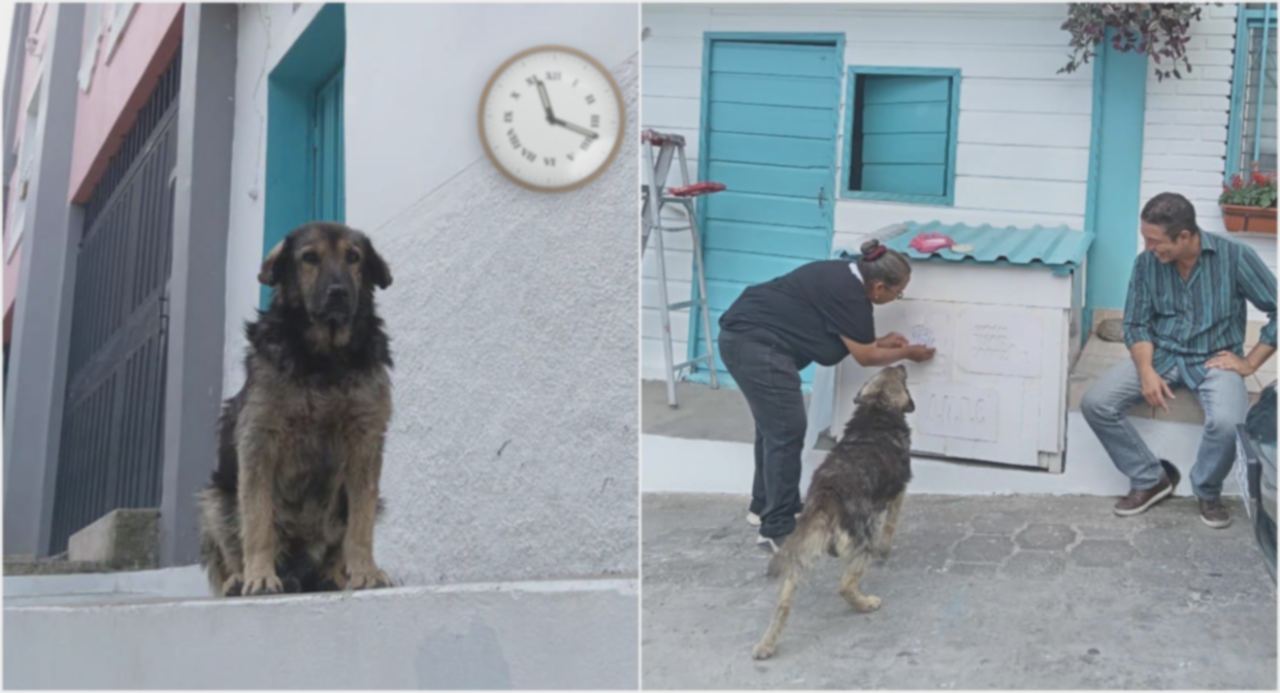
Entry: 11:18
